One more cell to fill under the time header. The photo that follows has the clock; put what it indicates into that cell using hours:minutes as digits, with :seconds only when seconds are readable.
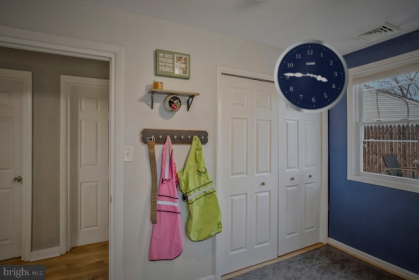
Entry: 3:46
